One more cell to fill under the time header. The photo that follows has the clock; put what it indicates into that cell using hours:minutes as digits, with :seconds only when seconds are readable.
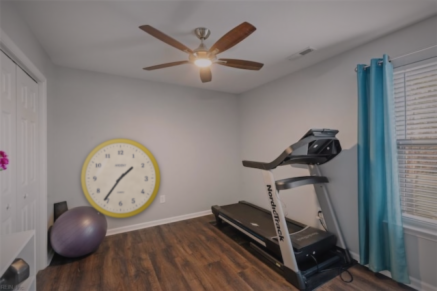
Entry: 1:36
